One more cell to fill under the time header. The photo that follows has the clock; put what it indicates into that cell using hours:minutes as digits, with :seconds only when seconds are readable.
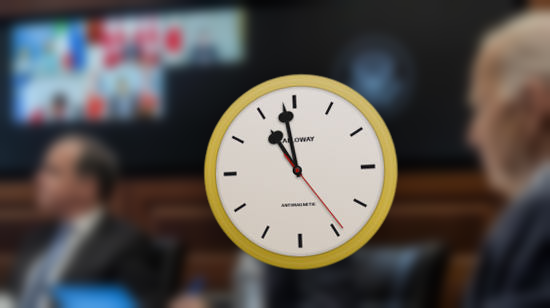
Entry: 10:58:24
